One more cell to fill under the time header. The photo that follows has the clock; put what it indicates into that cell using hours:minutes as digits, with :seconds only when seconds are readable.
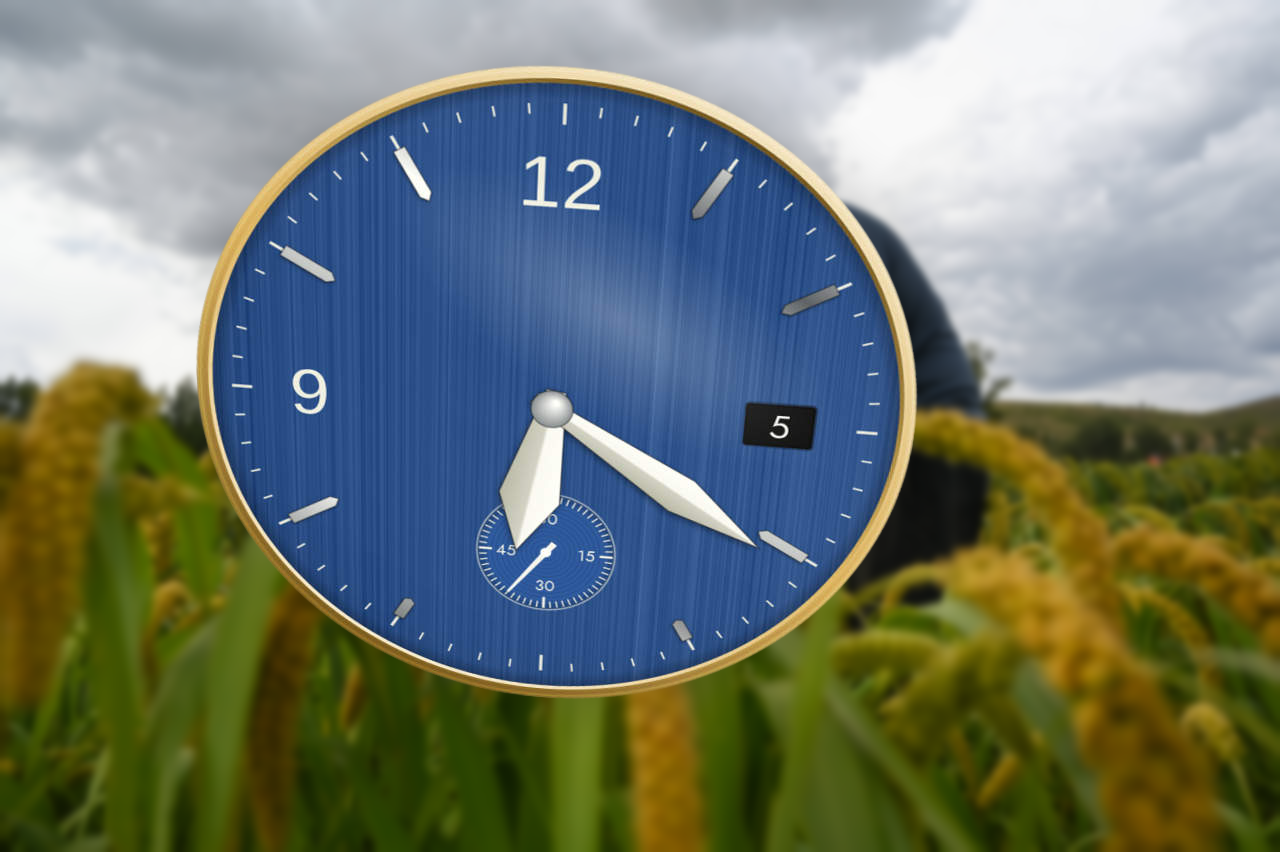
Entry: 6:20:36
